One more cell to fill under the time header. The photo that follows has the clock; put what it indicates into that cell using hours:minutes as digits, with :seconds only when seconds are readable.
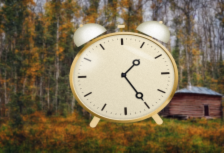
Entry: 1:25
